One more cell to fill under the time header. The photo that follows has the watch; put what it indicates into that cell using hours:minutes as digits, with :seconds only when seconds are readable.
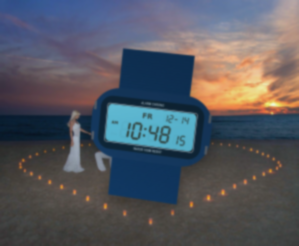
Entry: 10:48
